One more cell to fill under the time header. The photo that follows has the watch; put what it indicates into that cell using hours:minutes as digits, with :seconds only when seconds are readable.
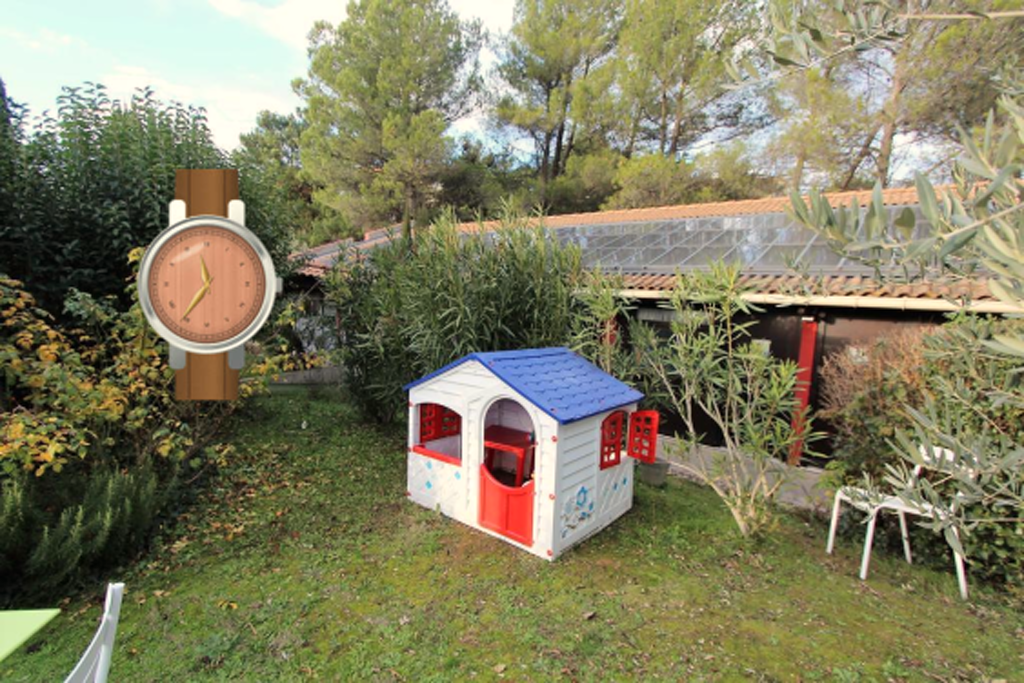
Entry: 11:36
